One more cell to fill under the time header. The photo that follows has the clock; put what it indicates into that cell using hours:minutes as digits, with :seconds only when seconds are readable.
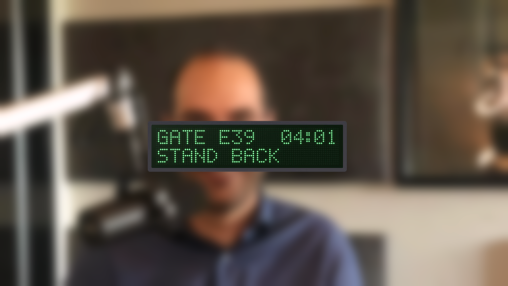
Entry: 4:01
